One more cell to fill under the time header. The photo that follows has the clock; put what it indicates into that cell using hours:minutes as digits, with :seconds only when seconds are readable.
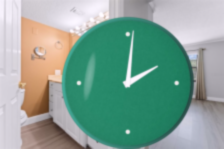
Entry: 2:01
